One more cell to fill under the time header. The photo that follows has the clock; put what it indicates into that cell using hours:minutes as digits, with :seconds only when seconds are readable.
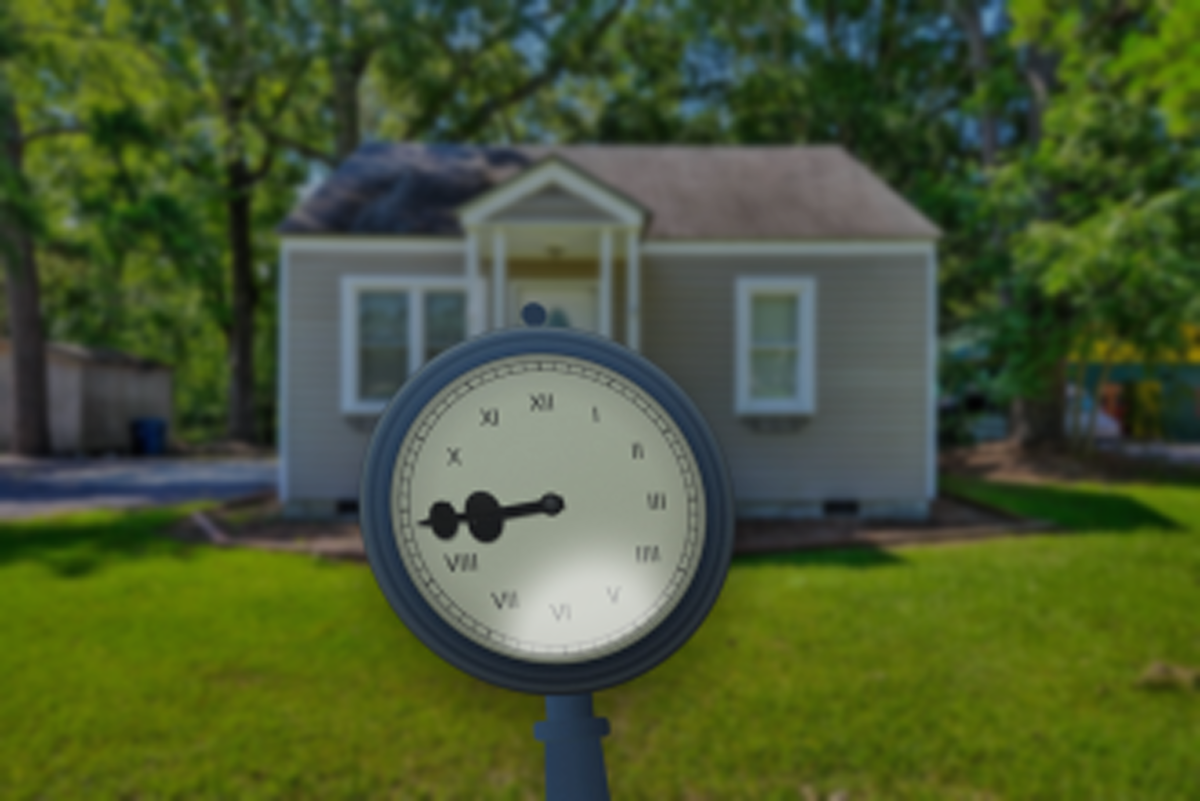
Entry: 8:44
